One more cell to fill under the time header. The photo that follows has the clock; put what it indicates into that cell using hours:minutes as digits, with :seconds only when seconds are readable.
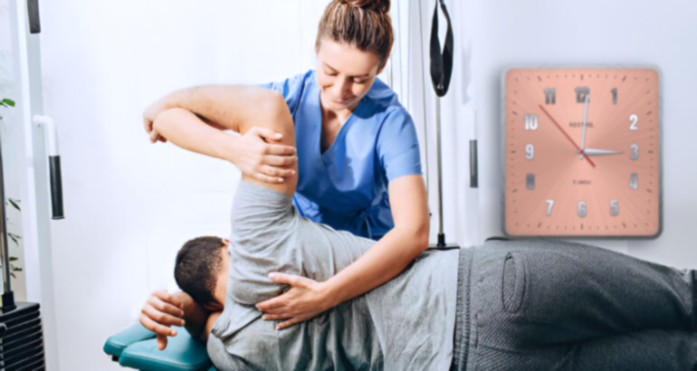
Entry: 3:00:53
